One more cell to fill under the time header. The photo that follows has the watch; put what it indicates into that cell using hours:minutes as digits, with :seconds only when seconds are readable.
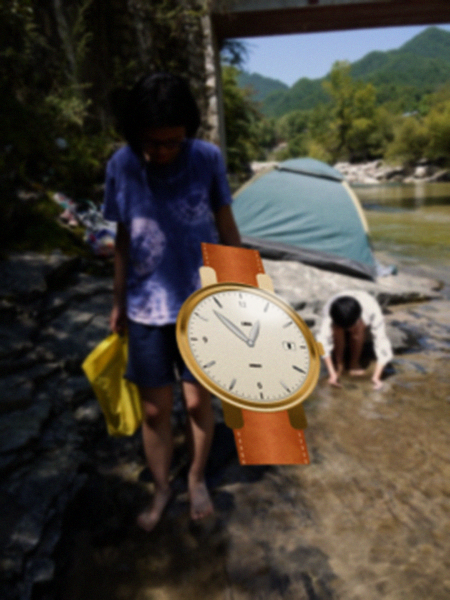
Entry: 12:53
